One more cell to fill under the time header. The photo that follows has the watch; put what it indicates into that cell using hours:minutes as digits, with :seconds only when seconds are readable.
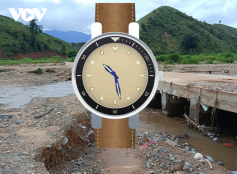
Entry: 10:28
